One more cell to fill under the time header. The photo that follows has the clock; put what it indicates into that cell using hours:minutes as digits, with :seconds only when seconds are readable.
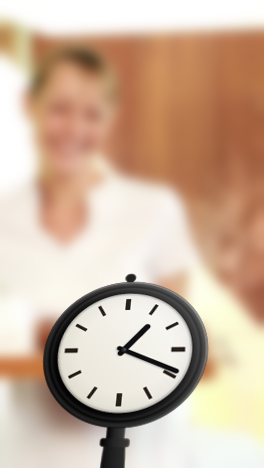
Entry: 1:19
